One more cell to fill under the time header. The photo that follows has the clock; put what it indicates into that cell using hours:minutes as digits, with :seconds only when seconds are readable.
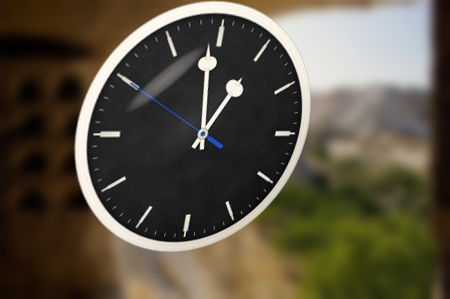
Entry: 12:58:50
